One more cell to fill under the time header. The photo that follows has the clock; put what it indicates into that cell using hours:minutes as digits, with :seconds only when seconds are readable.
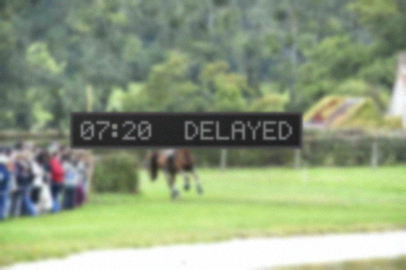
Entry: 7:20
